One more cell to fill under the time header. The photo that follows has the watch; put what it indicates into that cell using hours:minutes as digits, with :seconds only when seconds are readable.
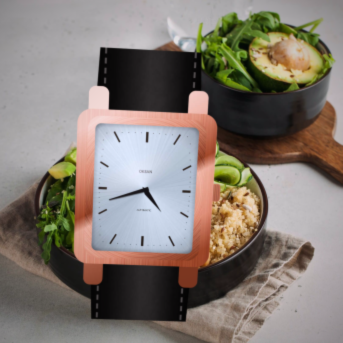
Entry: 4:42
